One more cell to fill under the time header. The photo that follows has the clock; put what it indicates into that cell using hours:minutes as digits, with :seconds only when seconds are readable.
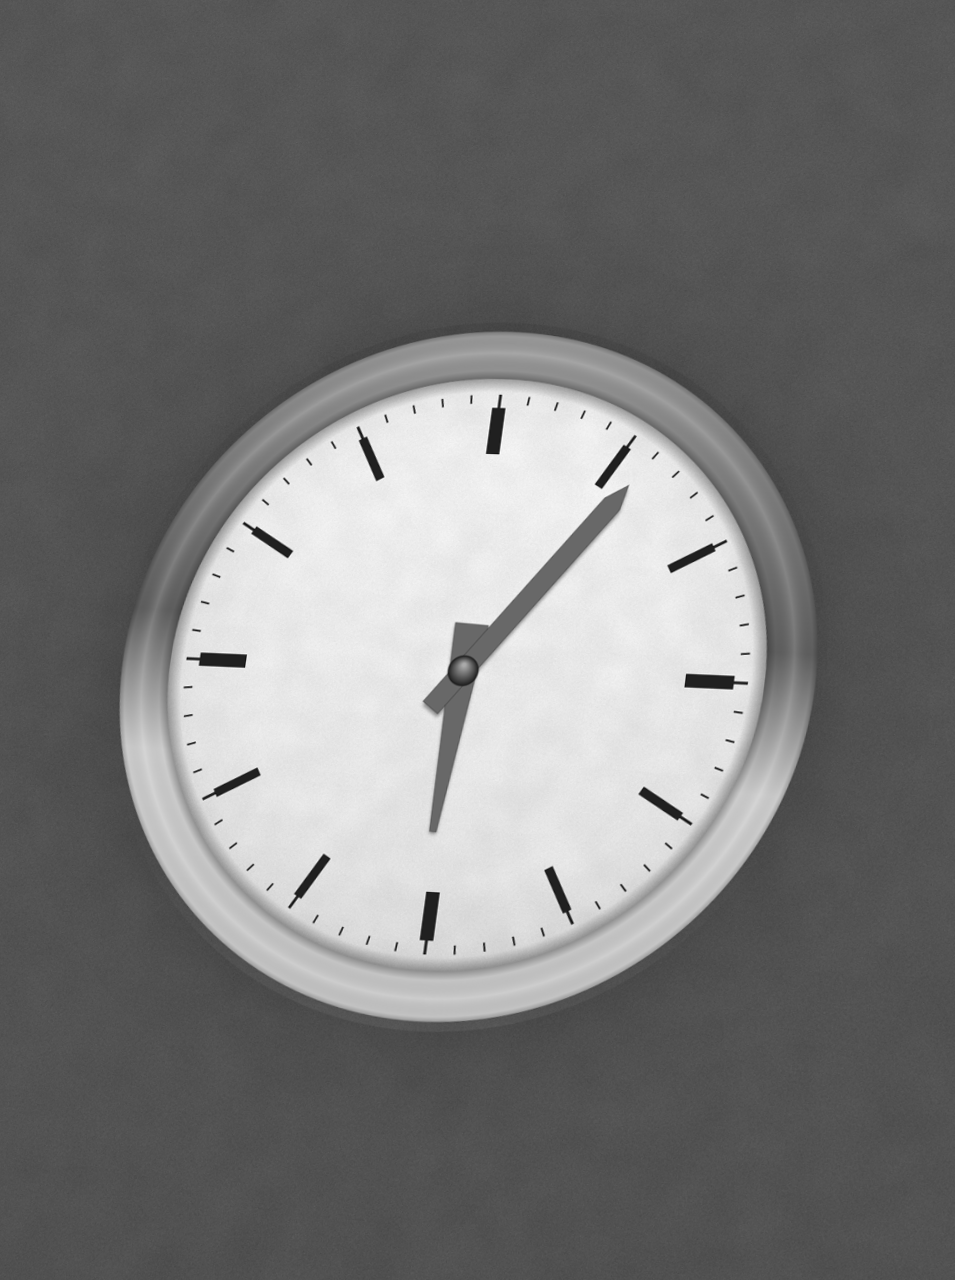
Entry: 6:06
